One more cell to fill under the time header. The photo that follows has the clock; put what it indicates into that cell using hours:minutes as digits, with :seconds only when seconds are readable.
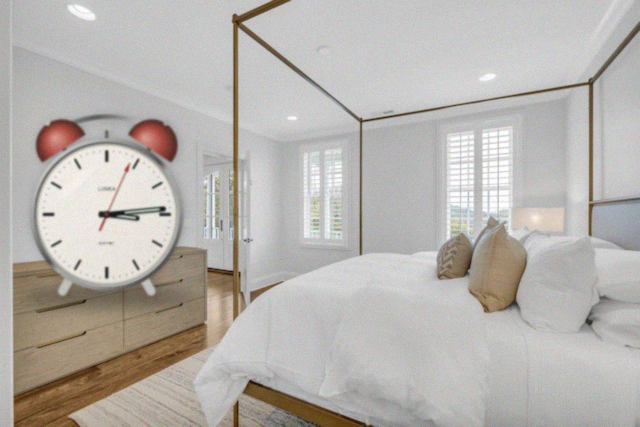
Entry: 3:14:04
